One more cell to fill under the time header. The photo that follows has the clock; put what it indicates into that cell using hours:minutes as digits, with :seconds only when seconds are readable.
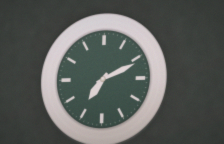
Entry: 7:11
